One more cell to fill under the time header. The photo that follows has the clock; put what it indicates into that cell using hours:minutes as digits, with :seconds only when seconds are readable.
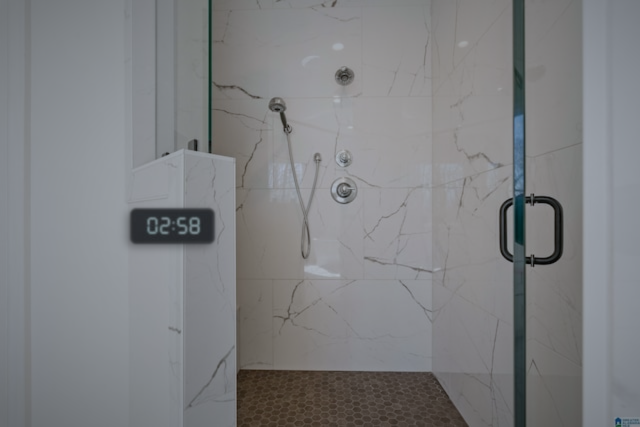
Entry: 2:58
